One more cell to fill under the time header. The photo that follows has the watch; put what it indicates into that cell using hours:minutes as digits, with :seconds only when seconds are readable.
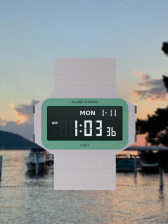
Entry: 1:03:36
